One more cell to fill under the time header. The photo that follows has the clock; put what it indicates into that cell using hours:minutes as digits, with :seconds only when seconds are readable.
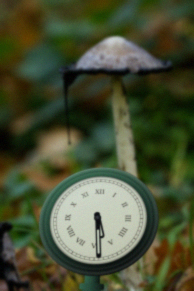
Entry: 5:29
